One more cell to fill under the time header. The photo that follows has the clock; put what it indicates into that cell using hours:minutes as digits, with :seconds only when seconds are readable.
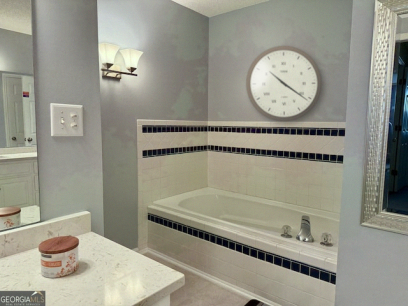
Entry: 10:21
